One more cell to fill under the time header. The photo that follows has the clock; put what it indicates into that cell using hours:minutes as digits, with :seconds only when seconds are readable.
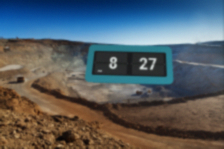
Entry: 8:27
